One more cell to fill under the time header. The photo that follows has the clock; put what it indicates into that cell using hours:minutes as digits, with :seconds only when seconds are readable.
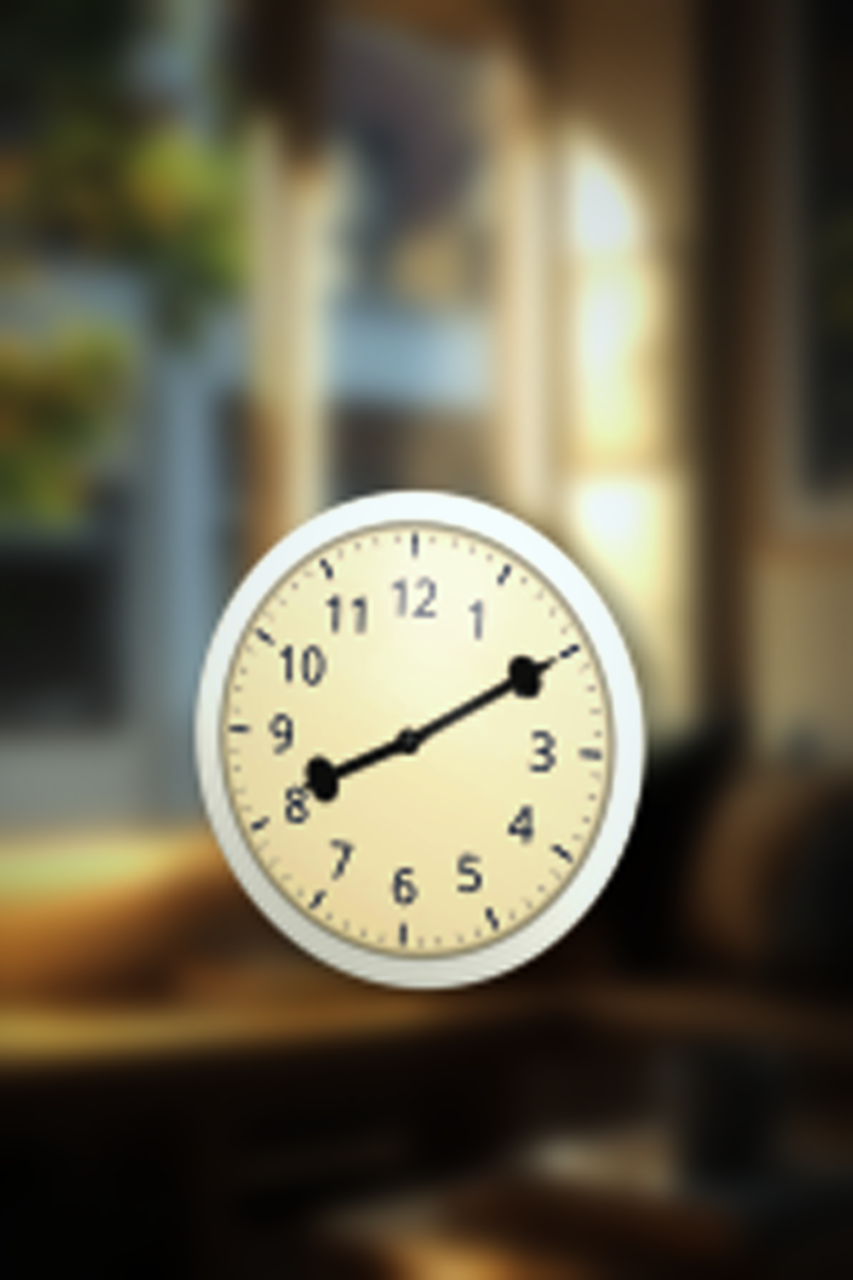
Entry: 8:10
